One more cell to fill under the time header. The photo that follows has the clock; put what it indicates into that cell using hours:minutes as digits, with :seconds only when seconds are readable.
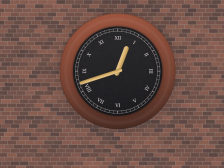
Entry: 12:42
